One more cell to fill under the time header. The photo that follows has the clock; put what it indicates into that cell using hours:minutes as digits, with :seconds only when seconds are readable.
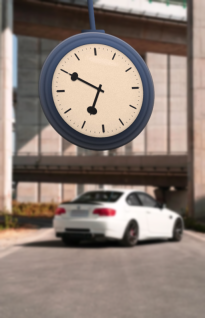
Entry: 6:50
